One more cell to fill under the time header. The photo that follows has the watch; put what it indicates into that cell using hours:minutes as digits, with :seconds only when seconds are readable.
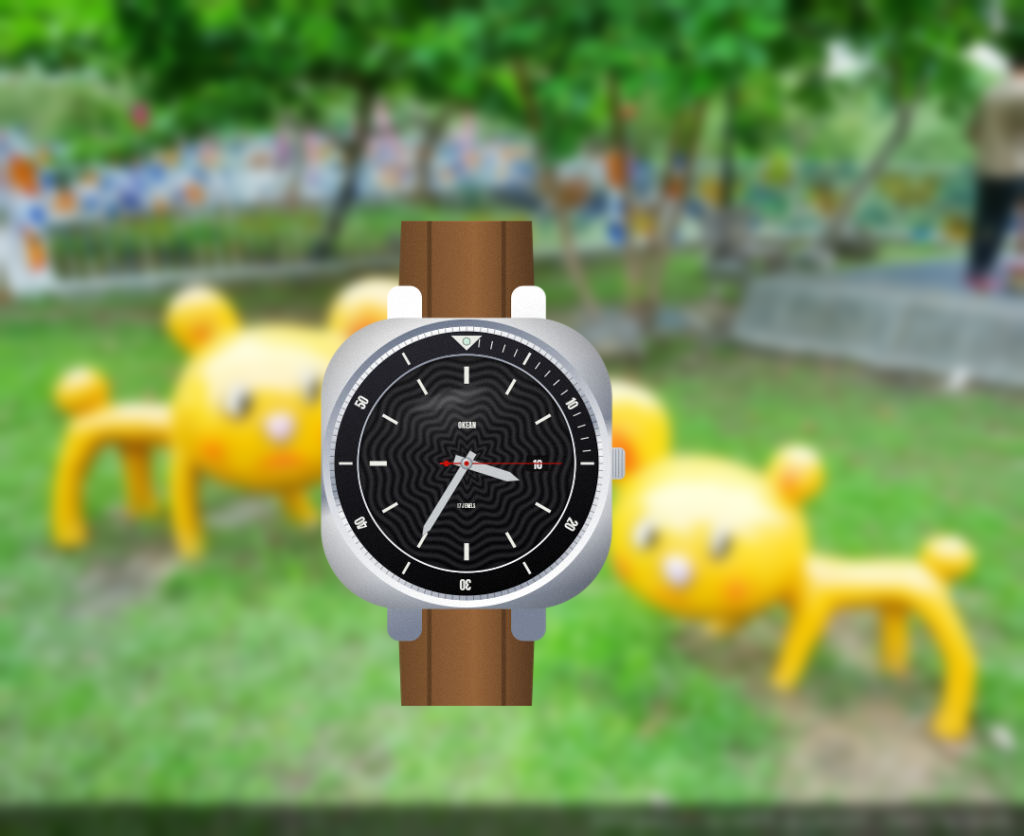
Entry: 3:35:15
